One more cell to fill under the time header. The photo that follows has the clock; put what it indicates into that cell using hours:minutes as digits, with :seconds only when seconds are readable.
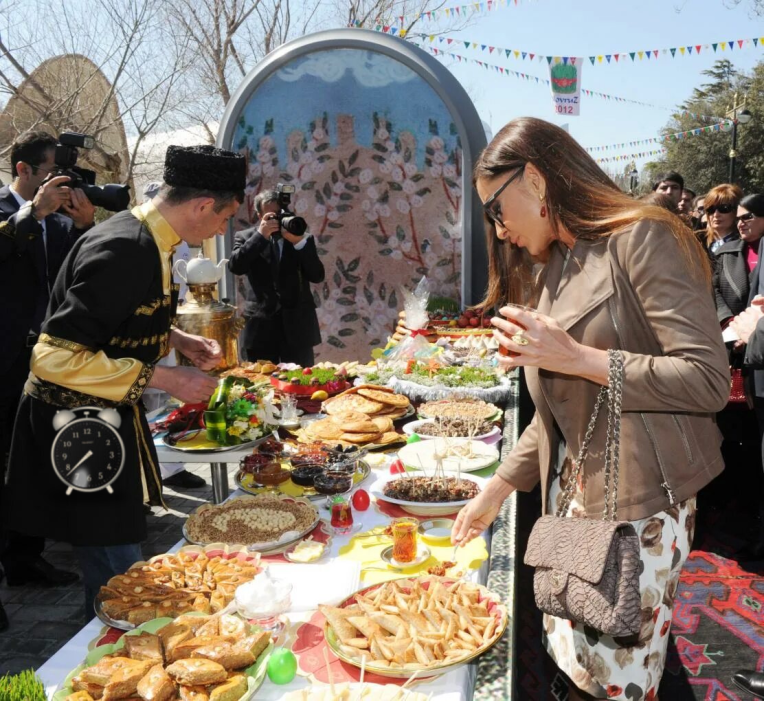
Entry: 7:38
